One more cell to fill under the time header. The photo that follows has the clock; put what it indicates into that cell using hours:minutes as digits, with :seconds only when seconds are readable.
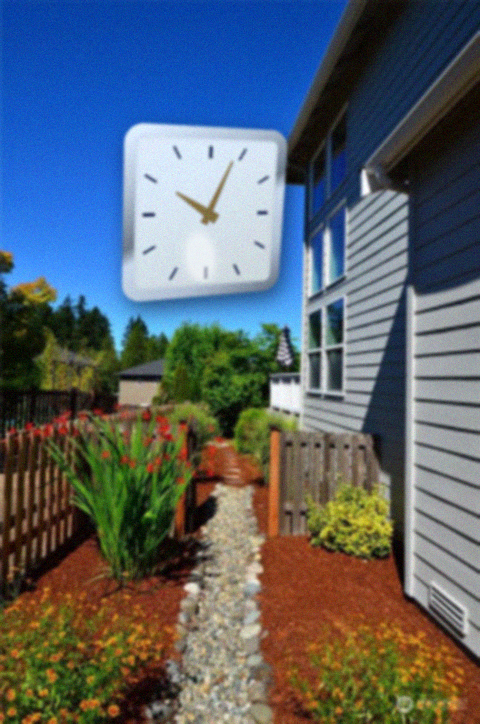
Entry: 10:04
